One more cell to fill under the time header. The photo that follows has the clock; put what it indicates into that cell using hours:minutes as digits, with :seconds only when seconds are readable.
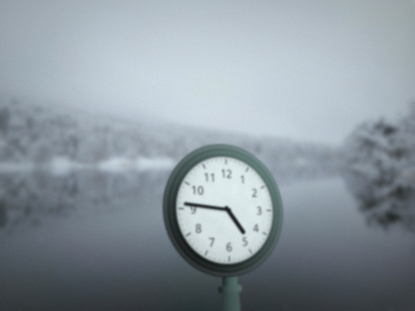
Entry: 4:46
